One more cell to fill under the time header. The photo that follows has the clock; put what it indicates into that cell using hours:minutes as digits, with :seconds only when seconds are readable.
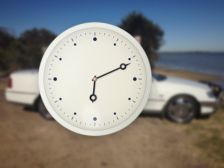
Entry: 6:11
